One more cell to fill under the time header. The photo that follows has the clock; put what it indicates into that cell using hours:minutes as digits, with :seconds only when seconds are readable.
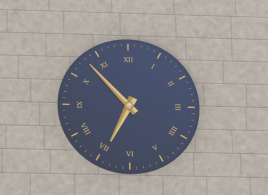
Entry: 6:53
